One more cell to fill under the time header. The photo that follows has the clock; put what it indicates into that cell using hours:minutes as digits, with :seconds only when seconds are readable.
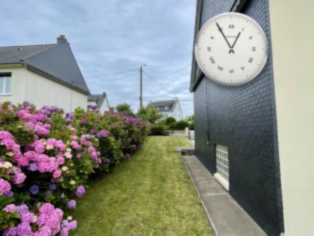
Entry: 12:55
